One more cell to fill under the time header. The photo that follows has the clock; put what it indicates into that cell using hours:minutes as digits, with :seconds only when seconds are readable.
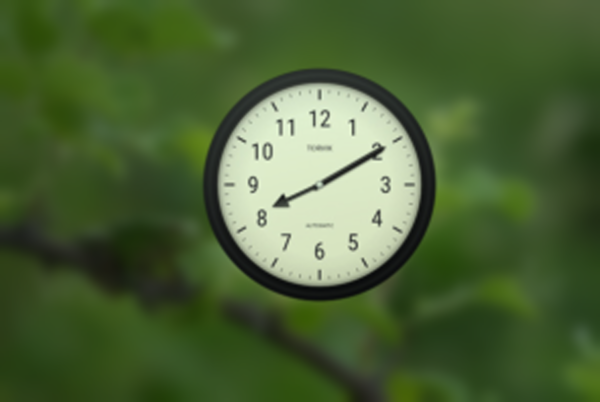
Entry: 8:10
